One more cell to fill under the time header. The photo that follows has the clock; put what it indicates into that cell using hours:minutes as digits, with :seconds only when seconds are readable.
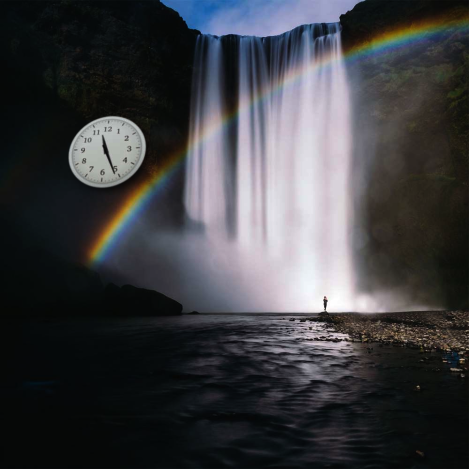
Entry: 11:26
